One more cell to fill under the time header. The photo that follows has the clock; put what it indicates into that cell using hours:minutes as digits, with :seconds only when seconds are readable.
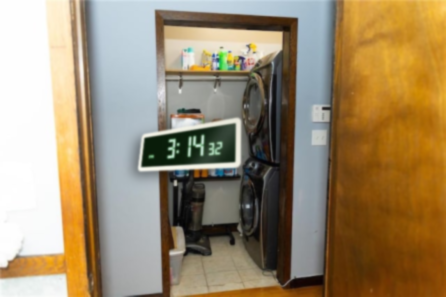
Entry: 3:14
